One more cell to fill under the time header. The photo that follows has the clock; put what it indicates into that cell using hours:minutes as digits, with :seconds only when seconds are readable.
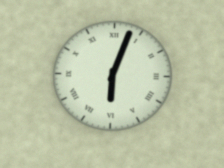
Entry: 6:03
